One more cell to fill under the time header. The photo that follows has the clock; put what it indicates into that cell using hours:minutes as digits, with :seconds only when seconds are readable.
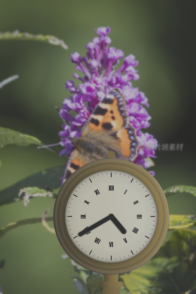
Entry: 4:40
